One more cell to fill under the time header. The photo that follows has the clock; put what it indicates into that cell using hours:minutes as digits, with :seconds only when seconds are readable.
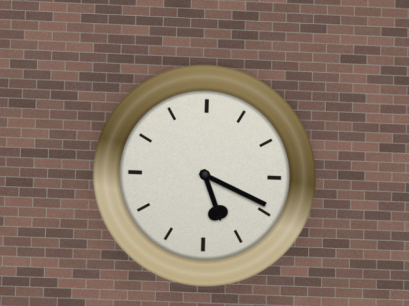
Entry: 5:19
